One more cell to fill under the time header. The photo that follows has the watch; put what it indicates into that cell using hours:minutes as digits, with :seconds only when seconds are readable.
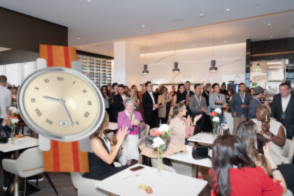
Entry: 9:27
